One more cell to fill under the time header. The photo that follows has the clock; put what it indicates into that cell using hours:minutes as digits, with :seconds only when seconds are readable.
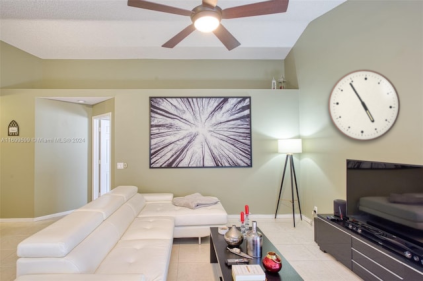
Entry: 4:54
